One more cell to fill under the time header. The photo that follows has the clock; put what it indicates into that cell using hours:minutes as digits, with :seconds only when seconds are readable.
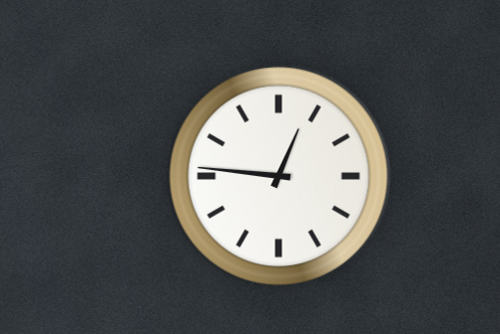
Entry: 12:46
